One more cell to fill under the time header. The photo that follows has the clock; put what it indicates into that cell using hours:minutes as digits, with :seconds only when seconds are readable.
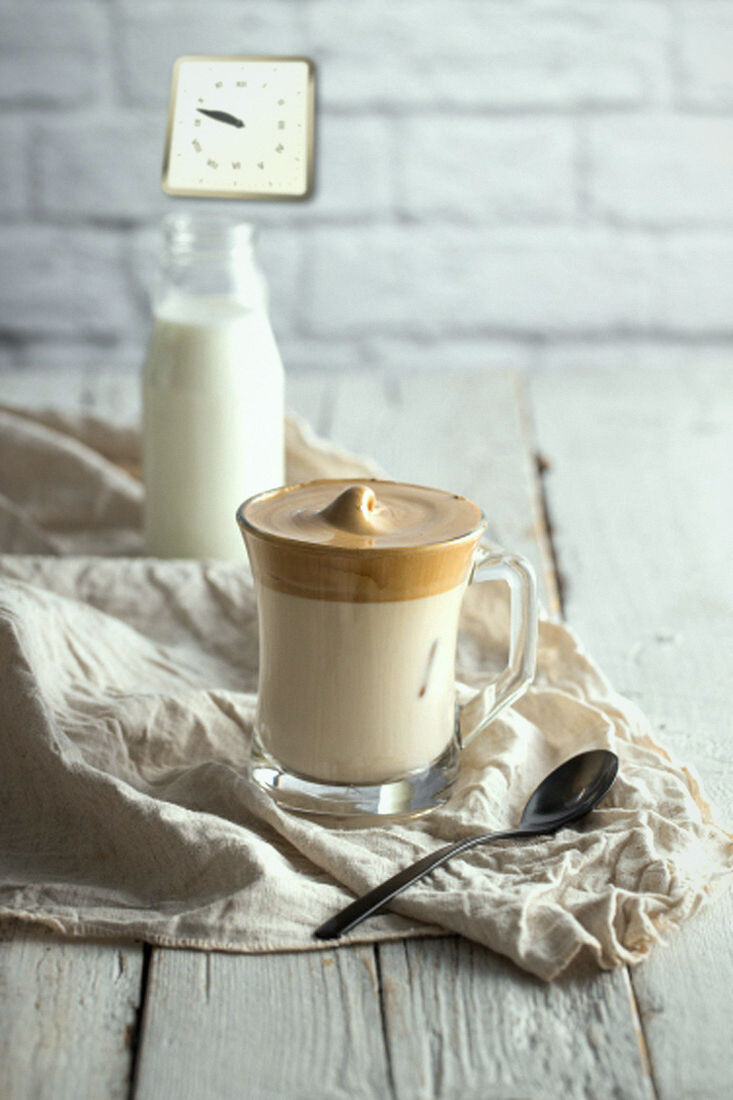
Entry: 9:48
